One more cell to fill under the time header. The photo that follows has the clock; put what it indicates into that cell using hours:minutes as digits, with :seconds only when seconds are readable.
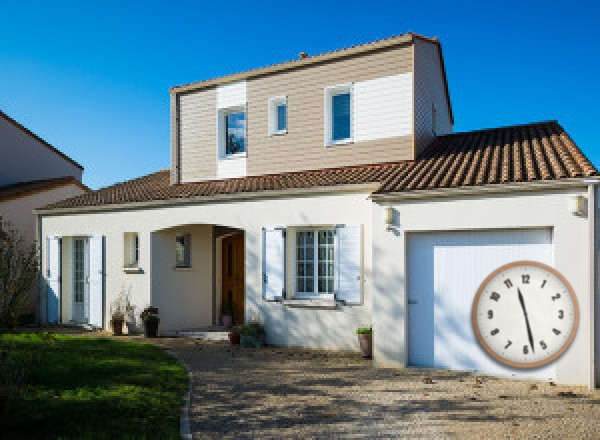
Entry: 11:28
